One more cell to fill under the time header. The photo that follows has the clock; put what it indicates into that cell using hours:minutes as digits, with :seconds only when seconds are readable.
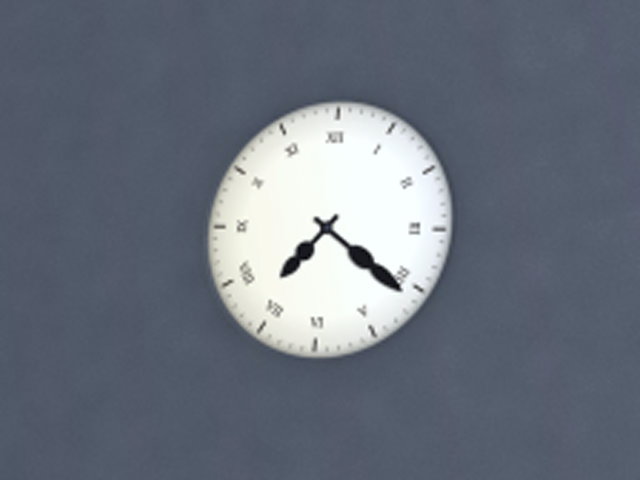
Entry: 7:21
